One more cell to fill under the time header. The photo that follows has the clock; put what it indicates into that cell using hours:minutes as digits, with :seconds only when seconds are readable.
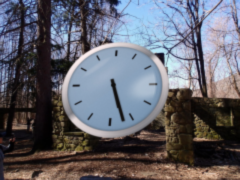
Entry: 5:27
